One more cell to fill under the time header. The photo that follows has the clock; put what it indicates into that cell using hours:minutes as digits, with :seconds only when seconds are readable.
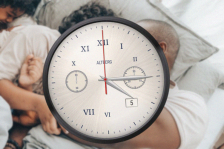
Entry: 4:15
